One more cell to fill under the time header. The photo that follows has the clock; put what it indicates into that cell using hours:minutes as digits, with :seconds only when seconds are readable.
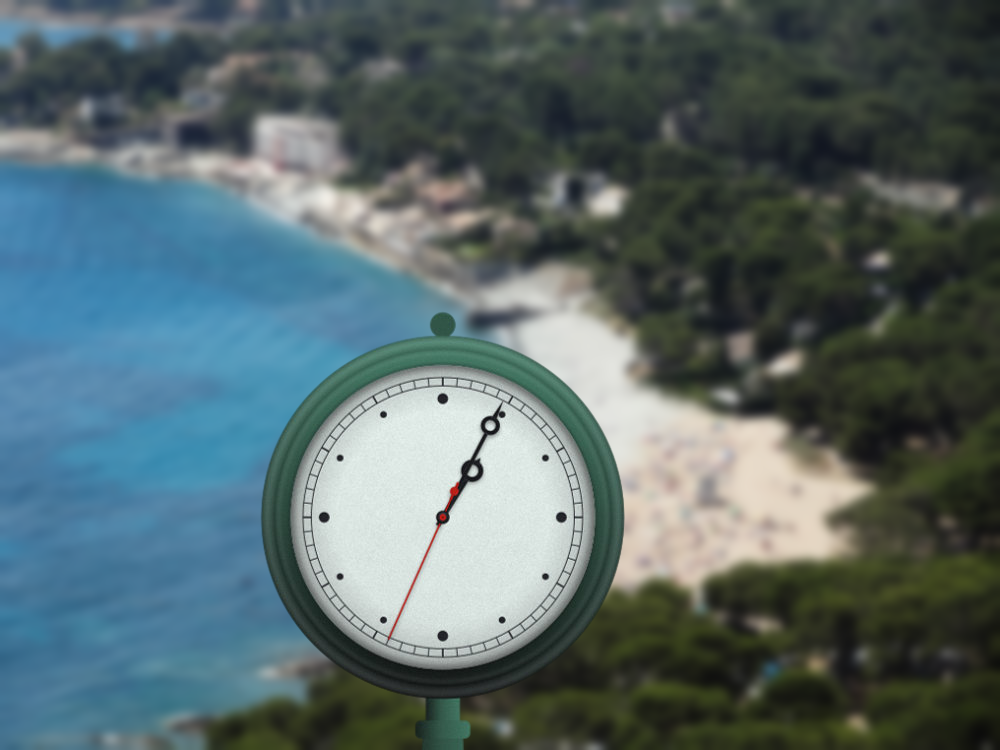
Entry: 1:04:34
